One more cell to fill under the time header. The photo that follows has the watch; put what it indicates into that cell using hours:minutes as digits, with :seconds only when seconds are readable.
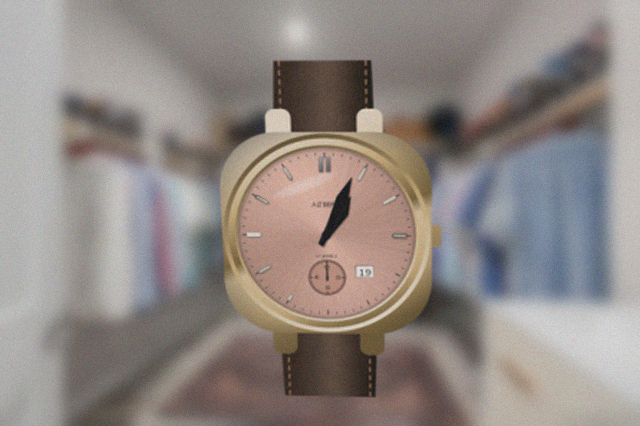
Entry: 1:04
